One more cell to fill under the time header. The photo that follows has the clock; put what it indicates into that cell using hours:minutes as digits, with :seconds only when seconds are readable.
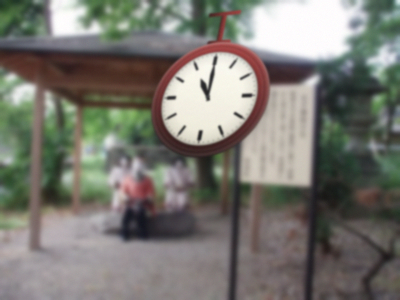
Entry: 11:00
